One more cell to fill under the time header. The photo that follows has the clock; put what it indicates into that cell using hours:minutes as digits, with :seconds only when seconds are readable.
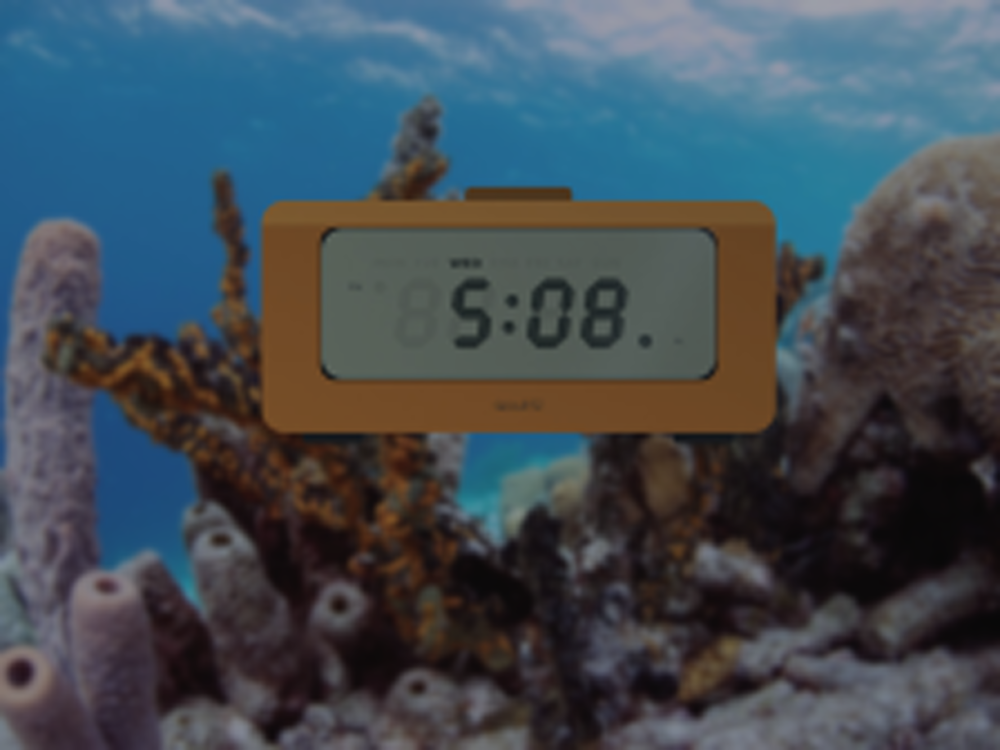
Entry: 5:08
